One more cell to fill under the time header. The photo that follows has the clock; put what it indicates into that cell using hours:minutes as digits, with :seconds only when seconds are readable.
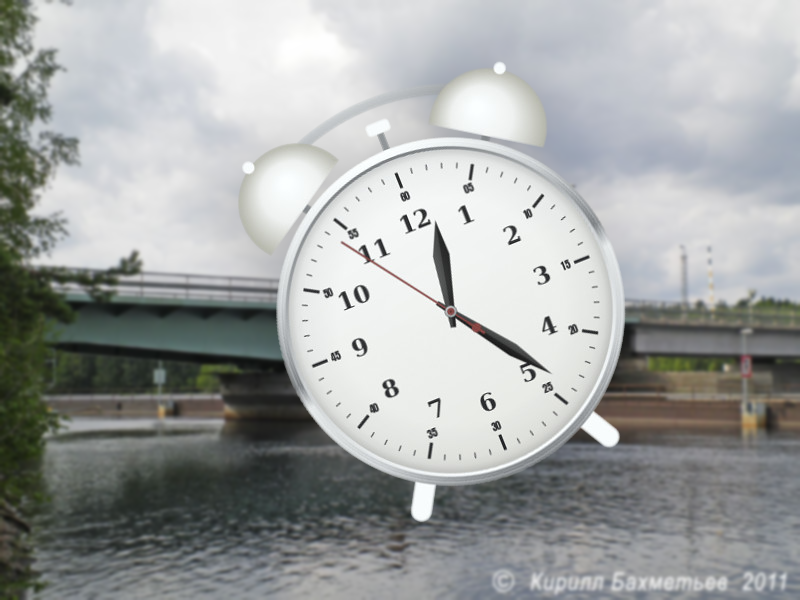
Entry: 12:23:54
